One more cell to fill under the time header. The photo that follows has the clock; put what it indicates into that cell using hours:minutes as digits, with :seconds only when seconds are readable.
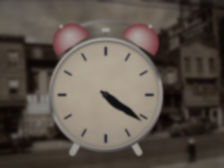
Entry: 4:21
